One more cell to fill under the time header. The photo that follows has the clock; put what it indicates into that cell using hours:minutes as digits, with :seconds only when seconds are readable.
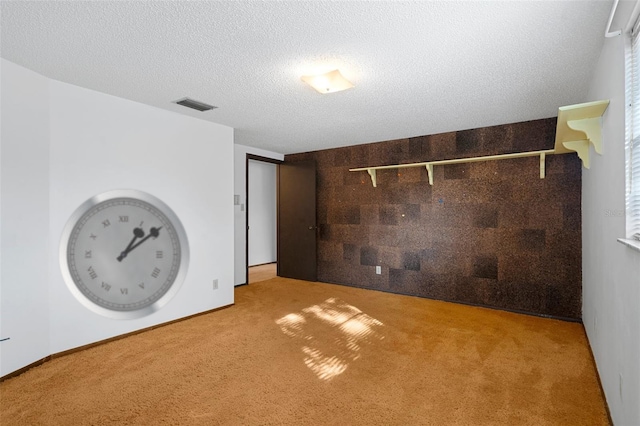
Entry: 1:09
